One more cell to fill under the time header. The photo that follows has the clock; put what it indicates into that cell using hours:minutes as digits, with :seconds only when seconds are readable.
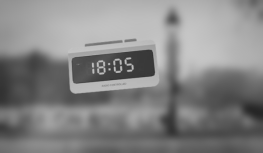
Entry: 18:05
